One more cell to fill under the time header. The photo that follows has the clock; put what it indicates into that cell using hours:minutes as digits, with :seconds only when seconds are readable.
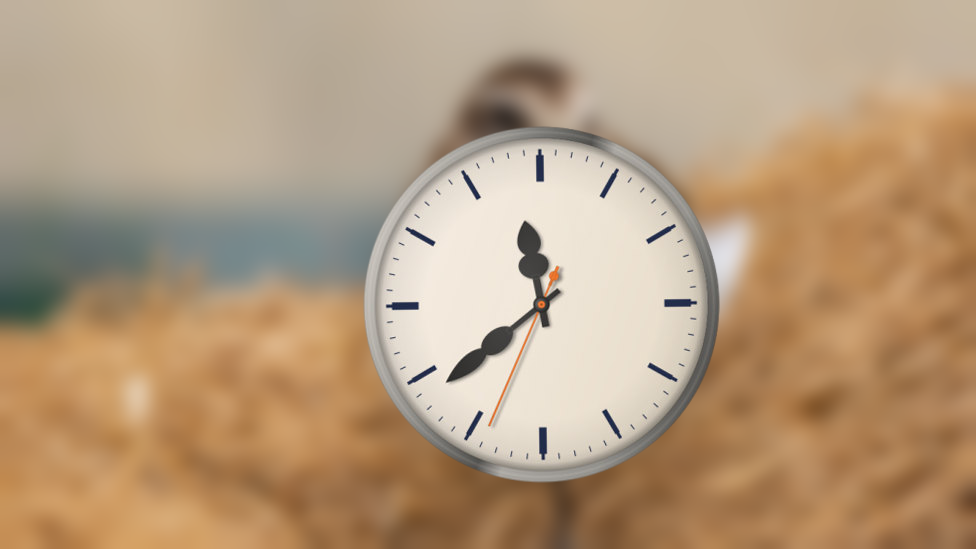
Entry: 11:38:34
